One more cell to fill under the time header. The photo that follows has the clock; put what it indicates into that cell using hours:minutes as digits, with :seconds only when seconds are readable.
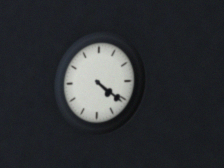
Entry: 4:21
